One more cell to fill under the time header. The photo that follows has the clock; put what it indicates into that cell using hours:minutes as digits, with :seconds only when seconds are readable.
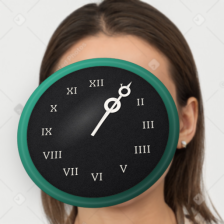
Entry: 1:06
